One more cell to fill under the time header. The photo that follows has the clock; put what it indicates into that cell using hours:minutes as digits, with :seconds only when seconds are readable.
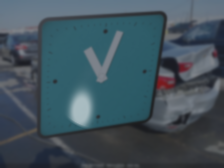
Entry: 11:03
